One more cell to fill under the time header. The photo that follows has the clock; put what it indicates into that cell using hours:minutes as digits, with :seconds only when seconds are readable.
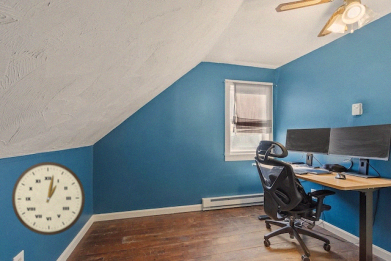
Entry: 1:02
